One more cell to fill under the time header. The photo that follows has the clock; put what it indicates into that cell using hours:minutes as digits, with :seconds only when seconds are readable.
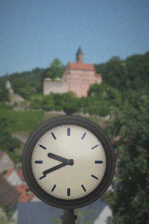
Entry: 9:41
